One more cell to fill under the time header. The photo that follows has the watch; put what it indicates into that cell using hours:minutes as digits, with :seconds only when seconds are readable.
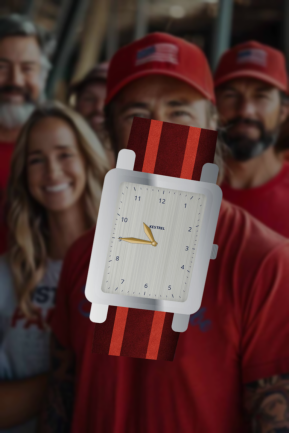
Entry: 10:45
